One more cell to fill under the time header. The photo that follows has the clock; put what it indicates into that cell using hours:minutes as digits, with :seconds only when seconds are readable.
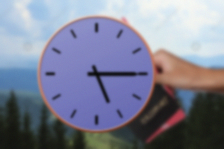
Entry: 5:15
